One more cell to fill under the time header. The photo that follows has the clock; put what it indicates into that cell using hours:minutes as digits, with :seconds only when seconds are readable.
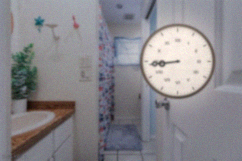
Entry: 8:44
